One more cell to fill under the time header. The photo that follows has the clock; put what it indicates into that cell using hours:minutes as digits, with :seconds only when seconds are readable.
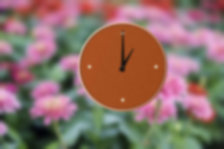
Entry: 1:00
